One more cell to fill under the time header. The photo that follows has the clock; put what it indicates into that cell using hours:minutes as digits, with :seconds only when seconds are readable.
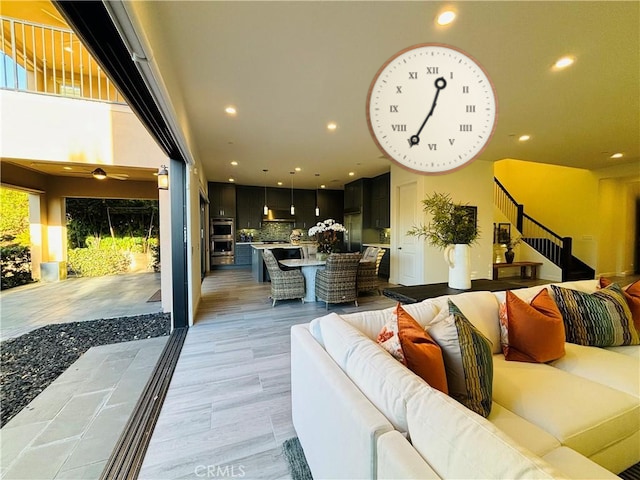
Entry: 12:35
